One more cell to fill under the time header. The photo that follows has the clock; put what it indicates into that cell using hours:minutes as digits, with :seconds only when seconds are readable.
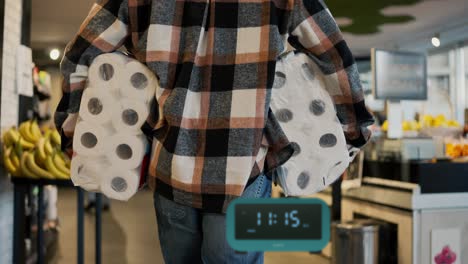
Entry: 11:15
